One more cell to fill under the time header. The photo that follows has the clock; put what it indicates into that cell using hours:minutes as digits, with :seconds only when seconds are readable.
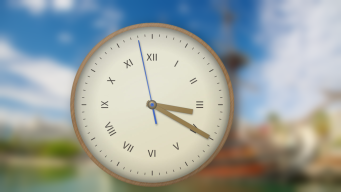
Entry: 3:19:58
